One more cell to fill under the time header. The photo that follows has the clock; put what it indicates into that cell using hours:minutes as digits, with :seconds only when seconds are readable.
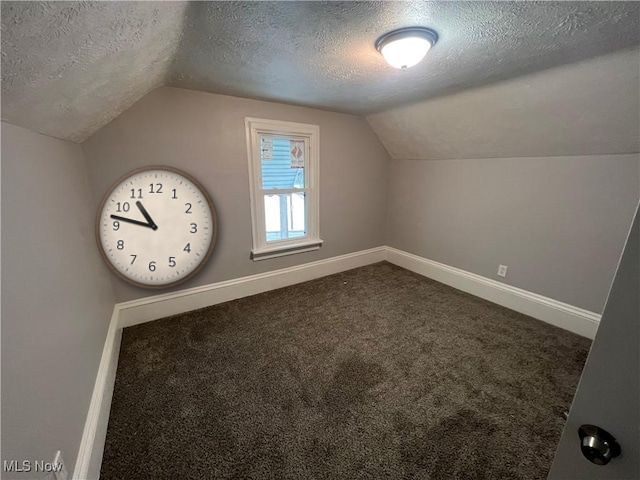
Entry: 10:47
